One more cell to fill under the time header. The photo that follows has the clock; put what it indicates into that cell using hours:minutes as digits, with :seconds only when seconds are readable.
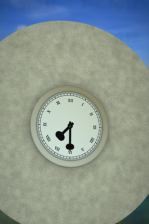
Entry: 7:30
